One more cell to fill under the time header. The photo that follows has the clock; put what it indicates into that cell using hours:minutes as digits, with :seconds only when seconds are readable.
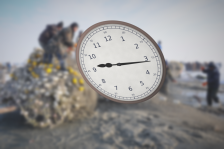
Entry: 9:16
